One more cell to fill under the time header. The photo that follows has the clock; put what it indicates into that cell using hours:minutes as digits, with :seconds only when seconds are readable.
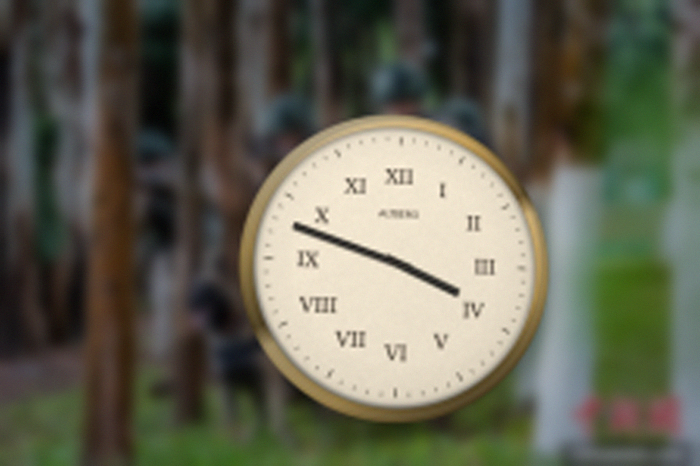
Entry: 3:48
